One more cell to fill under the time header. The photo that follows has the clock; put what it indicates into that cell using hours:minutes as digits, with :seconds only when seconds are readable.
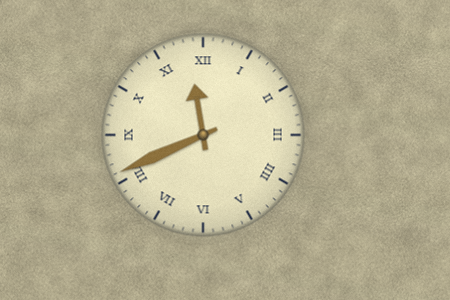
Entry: 11:41
